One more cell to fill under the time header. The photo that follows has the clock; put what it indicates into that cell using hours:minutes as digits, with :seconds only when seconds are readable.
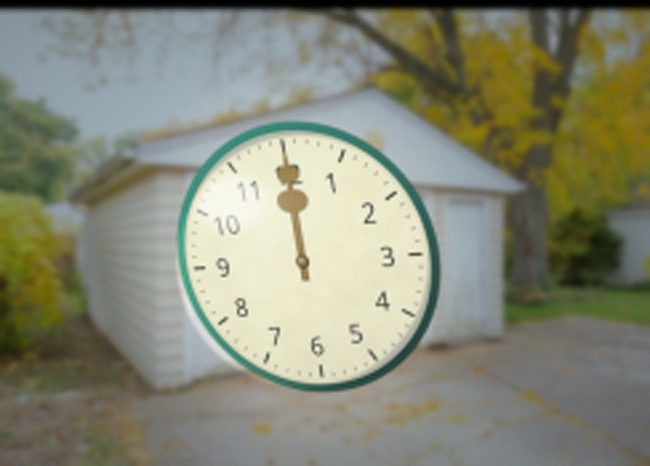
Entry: 12:00
